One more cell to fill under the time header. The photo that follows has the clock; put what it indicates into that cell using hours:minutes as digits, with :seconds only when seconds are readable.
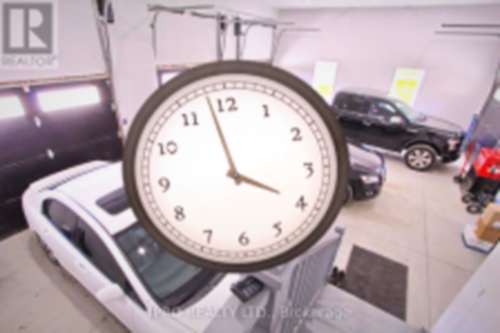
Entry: 3:58
